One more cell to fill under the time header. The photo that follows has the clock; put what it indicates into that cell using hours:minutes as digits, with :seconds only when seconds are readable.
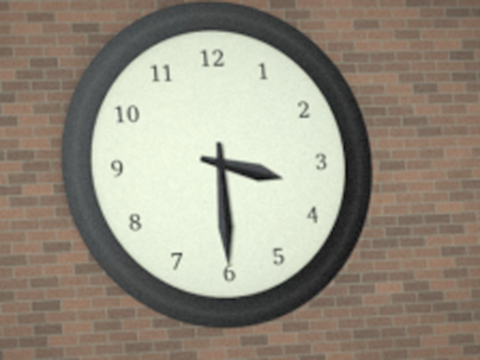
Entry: 3:30
